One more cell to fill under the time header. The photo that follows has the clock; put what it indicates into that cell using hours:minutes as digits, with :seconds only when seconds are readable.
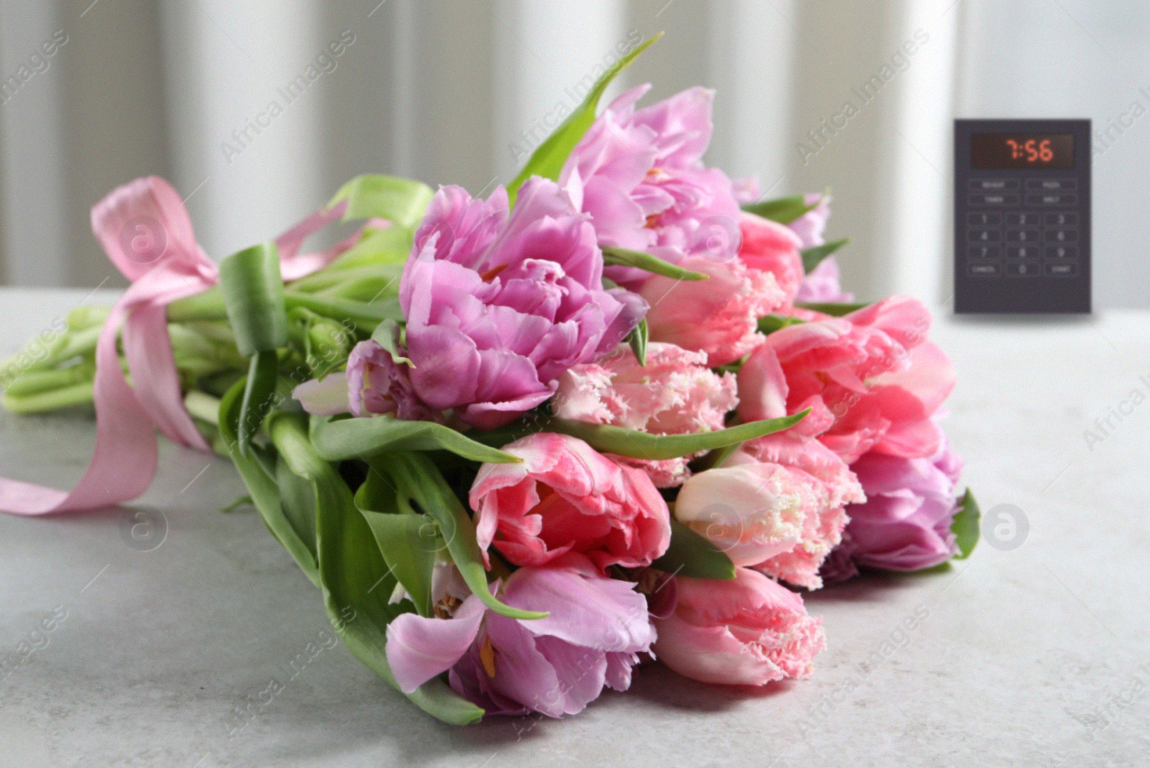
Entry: 7:56
